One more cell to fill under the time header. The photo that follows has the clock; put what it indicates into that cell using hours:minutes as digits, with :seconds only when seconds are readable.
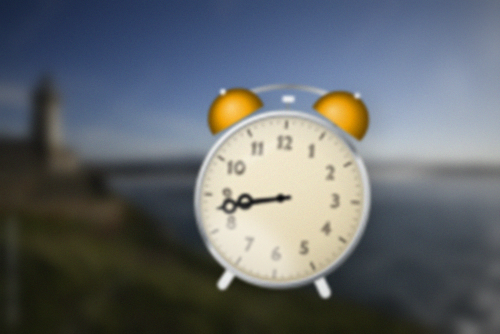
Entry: 8:43
